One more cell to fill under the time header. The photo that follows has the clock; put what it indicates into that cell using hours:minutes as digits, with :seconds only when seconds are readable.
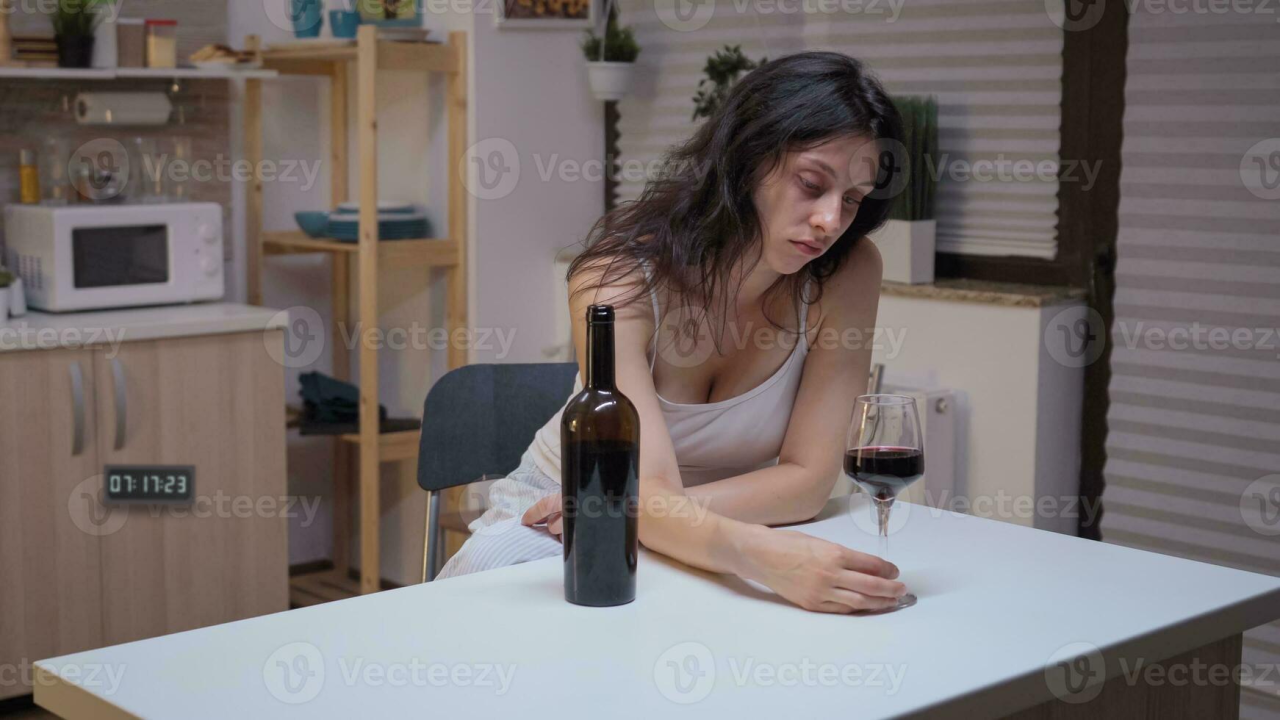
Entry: 7:17:23
